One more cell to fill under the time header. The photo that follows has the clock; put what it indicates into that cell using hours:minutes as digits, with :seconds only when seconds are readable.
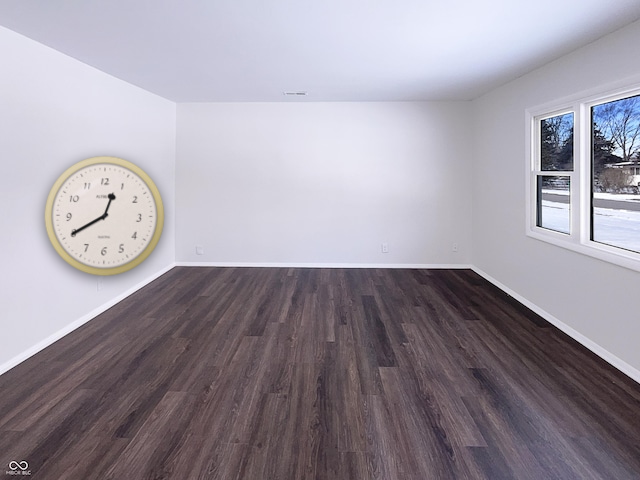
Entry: 12:40
